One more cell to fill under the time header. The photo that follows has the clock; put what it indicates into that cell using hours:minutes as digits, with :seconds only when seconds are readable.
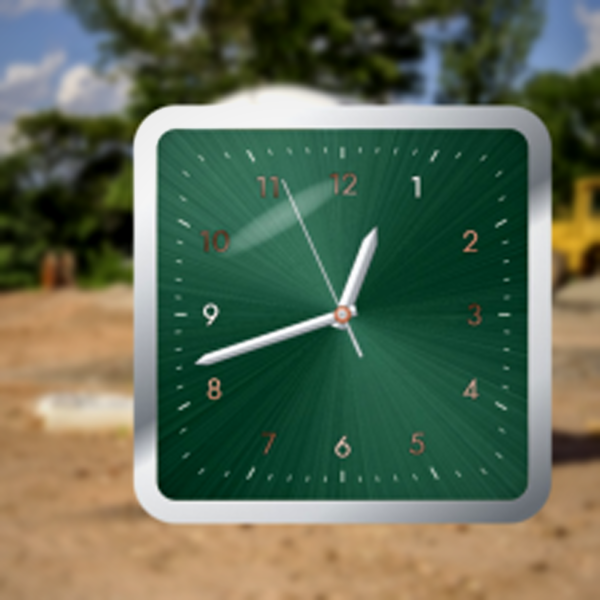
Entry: 12:41:56
